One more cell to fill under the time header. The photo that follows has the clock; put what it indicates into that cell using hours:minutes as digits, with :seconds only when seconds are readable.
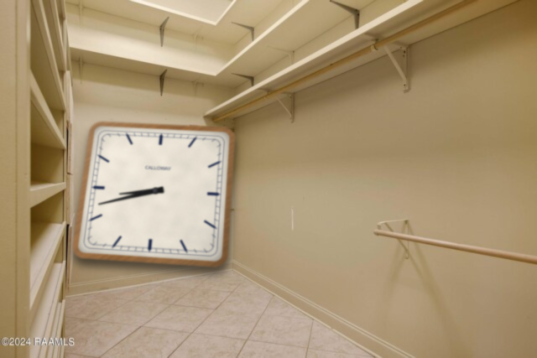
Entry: 8:42
